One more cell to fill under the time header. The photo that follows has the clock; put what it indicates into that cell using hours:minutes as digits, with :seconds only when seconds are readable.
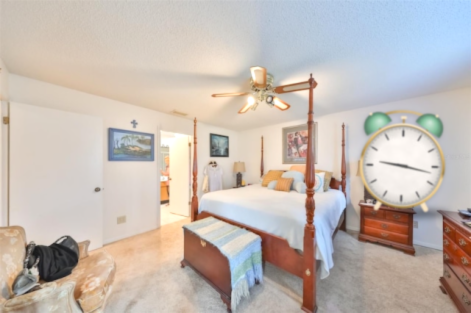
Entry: 9:17
